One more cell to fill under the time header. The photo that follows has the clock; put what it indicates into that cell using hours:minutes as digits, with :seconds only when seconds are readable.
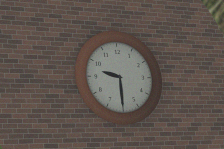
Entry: 9:30
